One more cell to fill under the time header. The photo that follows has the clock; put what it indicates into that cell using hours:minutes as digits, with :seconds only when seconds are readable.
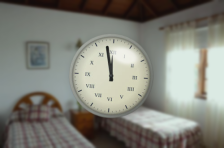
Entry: 11:58
